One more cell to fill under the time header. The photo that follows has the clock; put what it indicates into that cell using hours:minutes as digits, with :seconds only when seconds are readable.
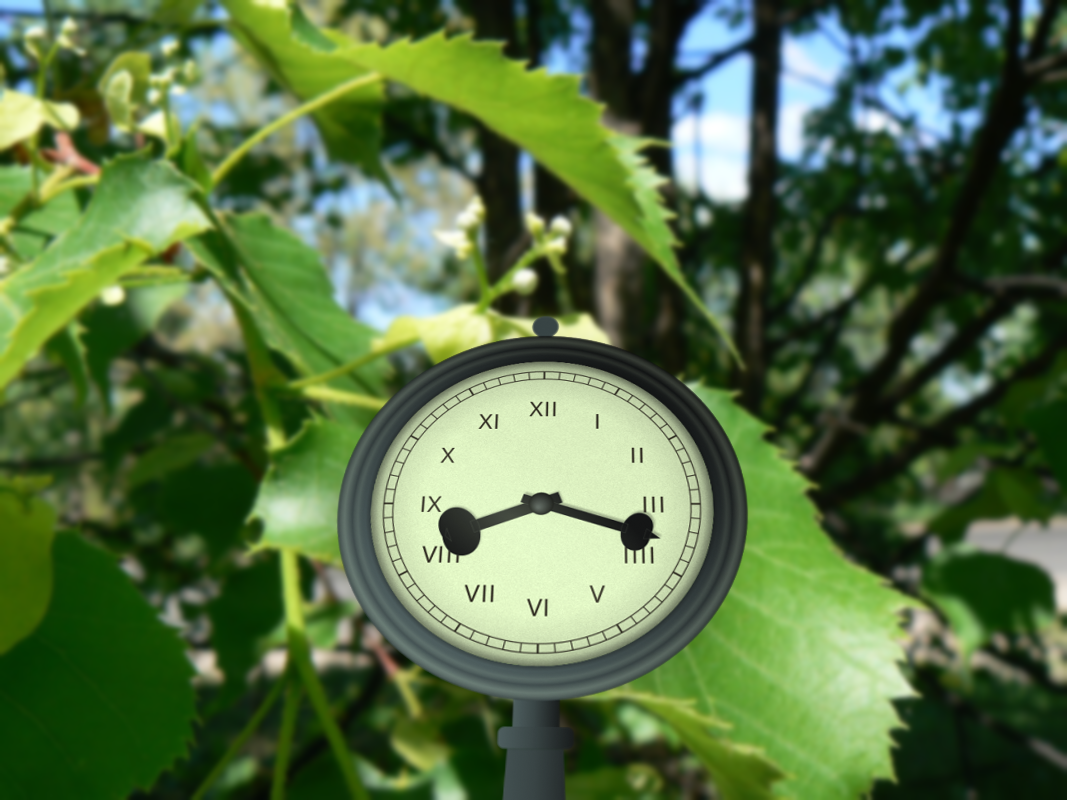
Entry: 8:18
